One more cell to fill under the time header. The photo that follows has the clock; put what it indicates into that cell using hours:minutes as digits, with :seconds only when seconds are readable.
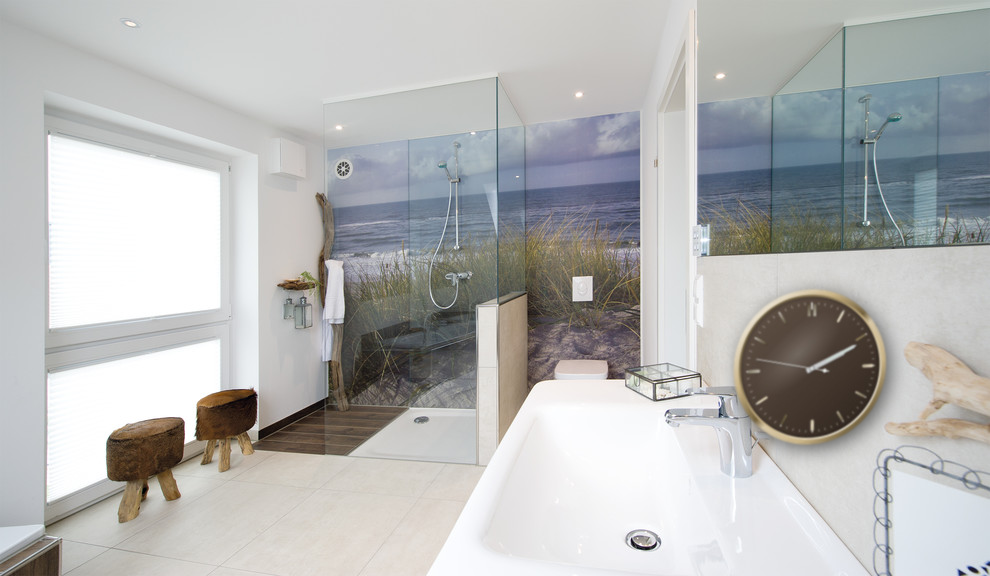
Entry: 2:10:47
